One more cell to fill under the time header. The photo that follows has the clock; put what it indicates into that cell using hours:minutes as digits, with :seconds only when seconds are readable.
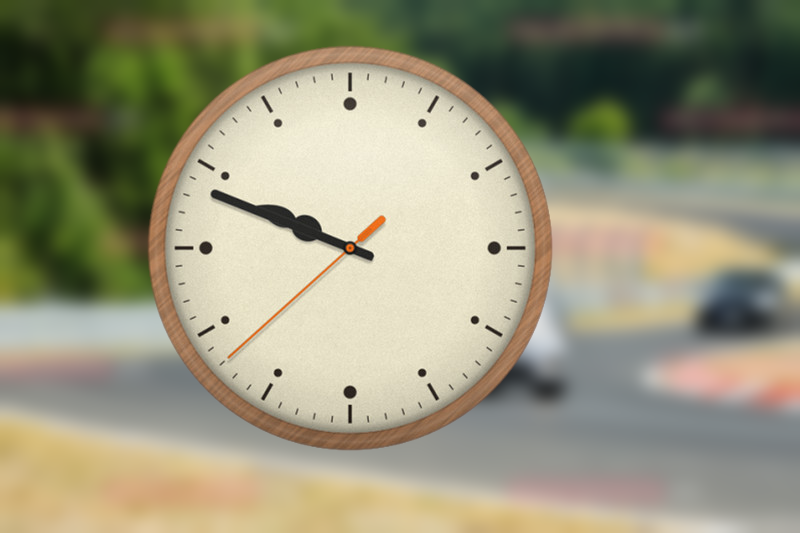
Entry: 9:48:38
